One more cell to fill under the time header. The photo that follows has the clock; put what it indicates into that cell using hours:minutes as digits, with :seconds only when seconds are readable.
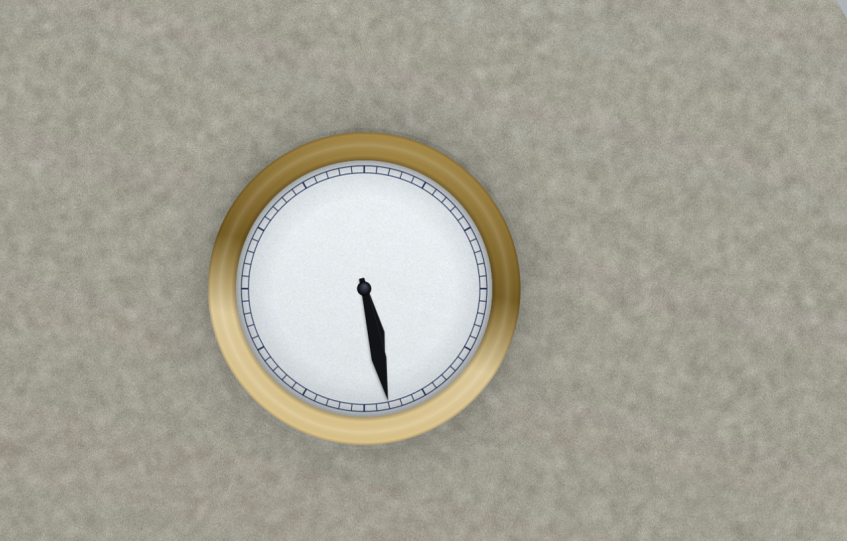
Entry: 5:28
